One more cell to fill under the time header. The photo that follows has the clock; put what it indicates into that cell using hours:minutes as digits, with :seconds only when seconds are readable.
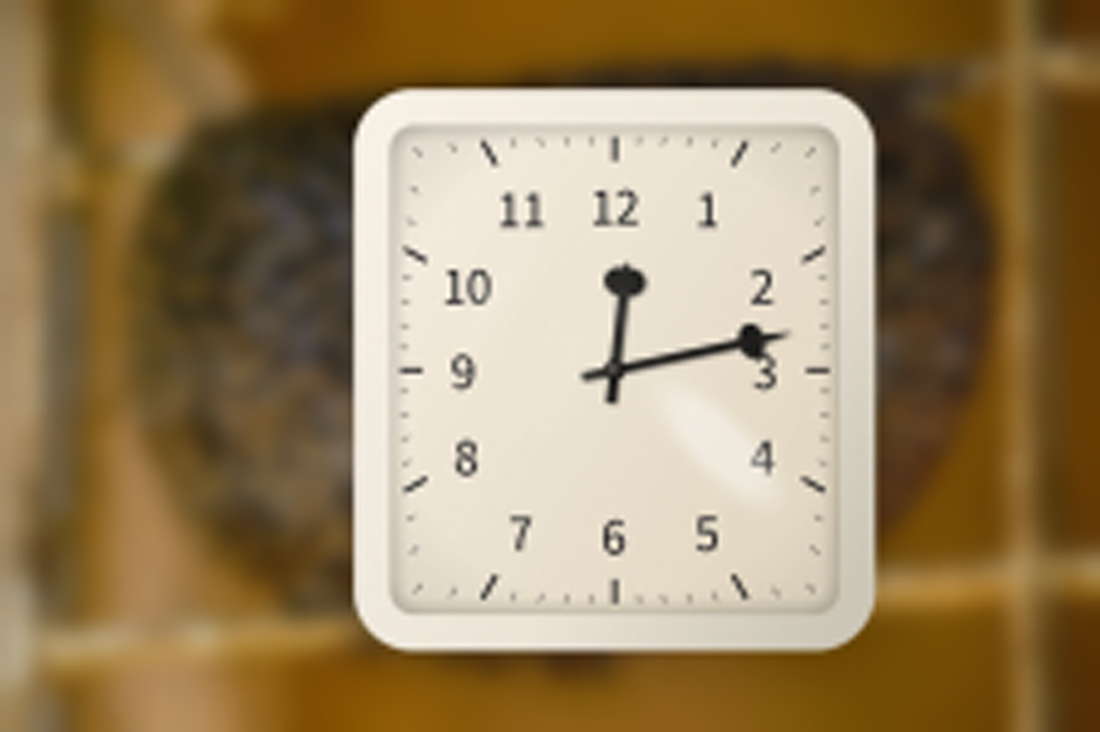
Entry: 12:13
